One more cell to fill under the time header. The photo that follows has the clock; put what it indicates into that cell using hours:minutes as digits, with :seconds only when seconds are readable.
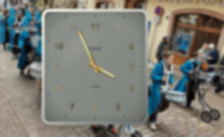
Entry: 3:56
